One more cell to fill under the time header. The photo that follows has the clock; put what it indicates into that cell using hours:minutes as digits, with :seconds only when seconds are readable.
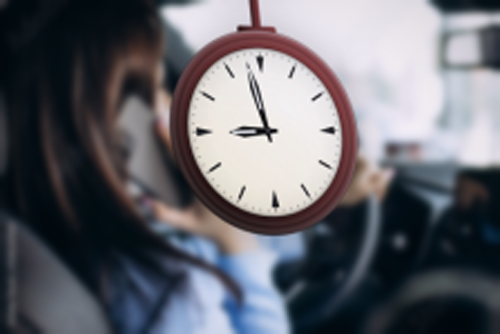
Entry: 8:58
